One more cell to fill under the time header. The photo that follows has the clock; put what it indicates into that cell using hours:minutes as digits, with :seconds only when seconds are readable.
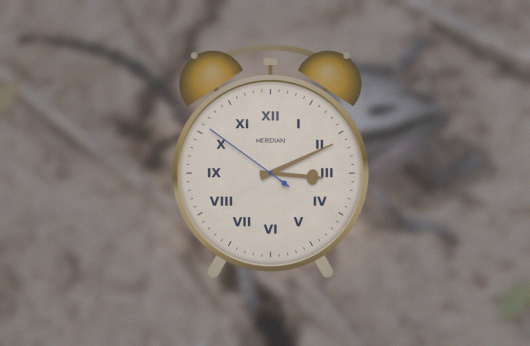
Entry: 3:10:51
